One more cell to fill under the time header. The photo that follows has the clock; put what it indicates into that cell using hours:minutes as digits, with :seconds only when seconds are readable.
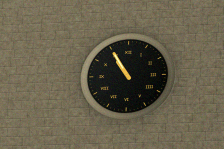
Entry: 10:55
